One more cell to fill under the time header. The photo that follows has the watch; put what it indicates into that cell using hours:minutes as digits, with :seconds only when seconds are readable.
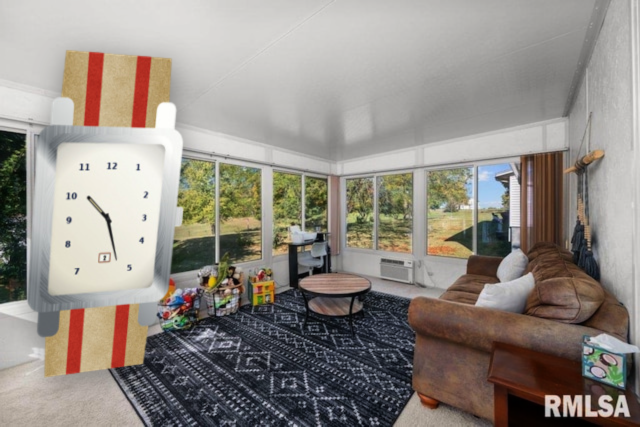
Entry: 10:27
